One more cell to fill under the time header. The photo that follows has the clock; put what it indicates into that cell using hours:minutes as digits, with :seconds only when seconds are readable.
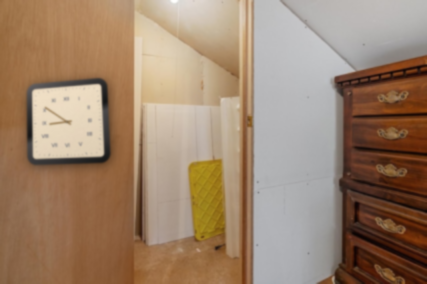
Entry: 8:51
